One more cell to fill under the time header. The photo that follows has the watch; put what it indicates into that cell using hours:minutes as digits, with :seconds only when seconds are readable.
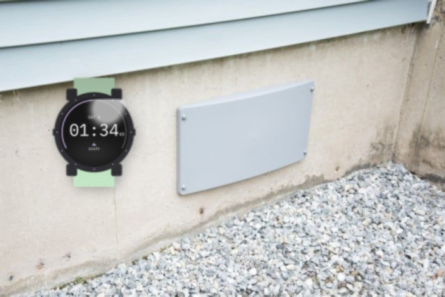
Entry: 1:34
